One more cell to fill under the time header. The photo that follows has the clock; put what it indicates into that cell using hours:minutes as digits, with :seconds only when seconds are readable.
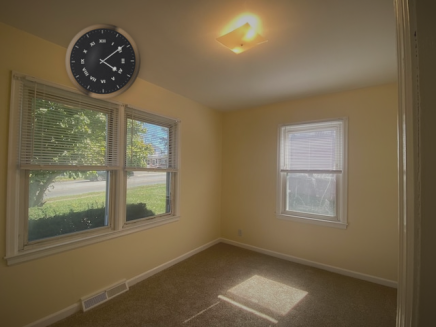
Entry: 4:09
